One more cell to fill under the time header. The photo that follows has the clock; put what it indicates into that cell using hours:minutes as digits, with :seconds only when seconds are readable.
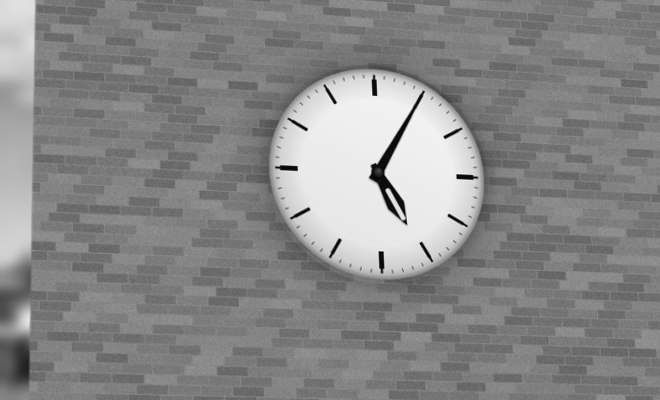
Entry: 5:05
